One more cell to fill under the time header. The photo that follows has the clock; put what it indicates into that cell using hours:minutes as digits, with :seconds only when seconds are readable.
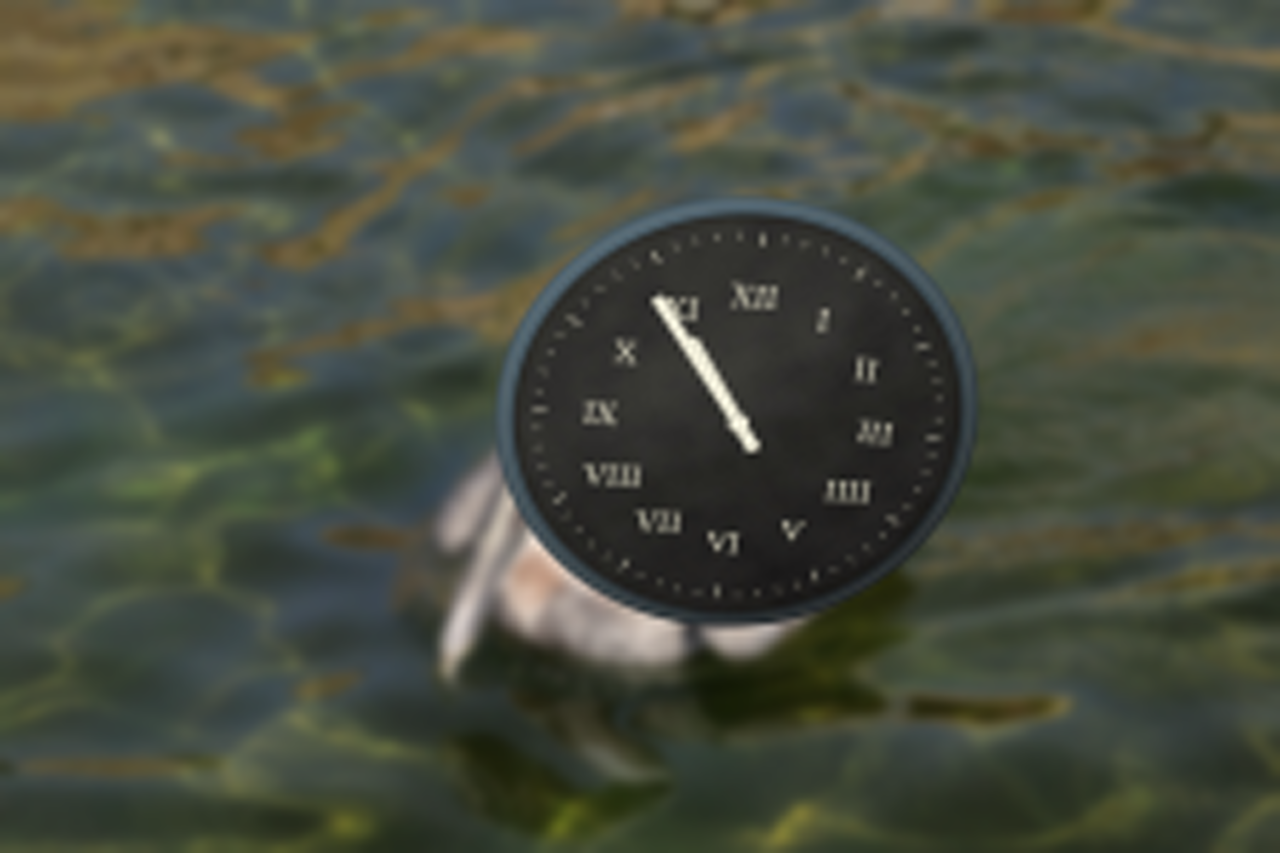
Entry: 10:54
